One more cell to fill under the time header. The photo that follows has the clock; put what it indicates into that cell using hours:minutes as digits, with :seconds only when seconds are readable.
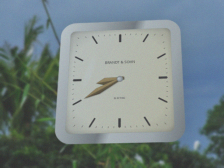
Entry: 8:40
